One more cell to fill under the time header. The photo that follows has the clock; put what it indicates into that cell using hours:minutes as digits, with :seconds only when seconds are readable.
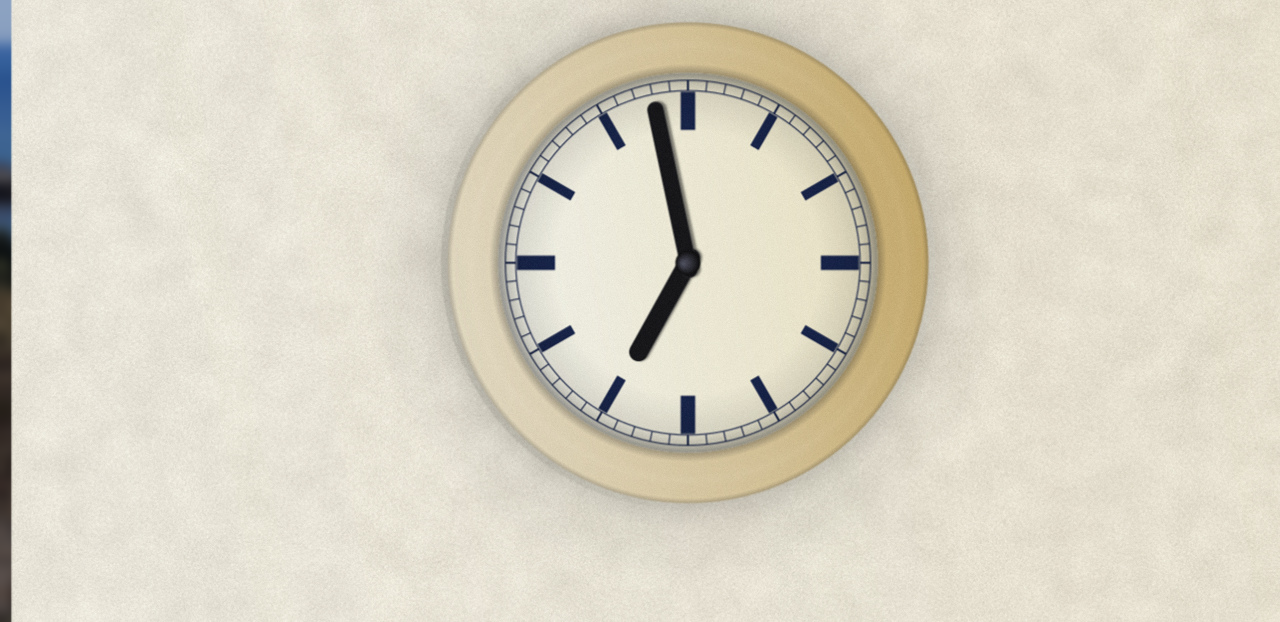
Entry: 6:58
